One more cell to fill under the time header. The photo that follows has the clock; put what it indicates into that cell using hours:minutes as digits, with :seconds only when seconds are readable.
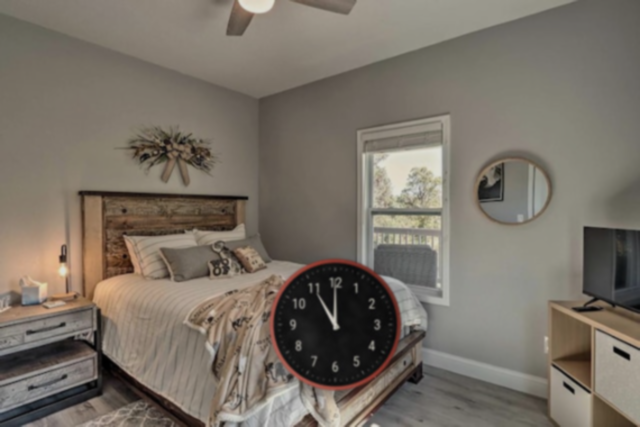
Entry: 11:00
